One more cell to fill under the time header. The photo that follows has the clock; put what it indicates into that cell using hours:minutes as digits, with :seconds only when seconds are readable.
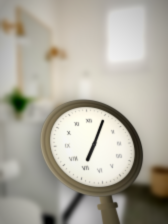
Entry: 7:05
